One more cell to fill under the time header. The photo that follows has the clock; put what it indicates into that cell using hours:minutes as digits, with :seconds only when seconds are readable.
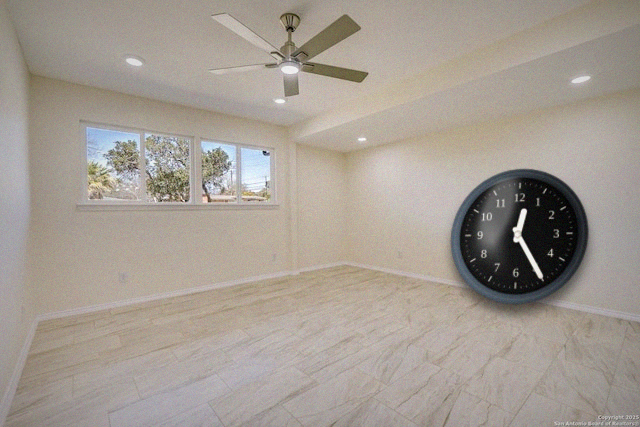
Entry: 12:25
